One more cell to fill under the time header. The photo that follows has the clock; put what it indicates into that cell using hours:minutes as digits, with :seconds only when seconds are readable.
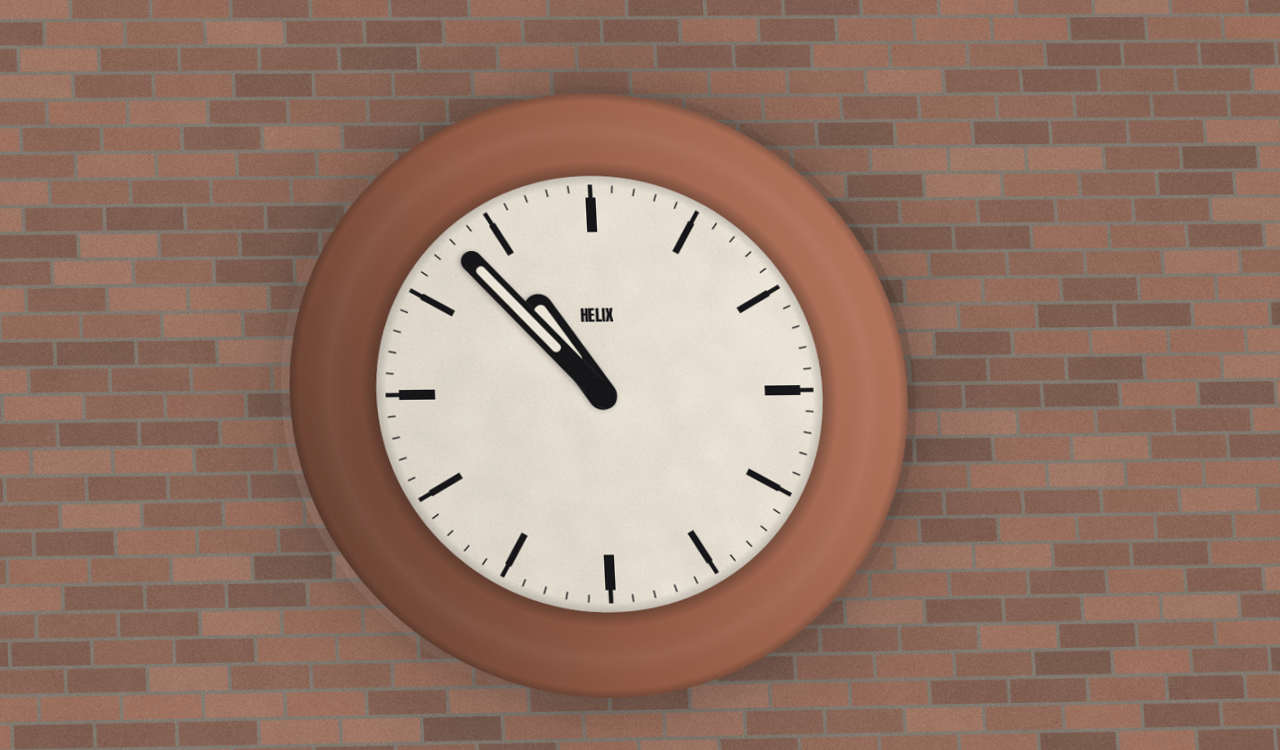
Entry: 10:53
